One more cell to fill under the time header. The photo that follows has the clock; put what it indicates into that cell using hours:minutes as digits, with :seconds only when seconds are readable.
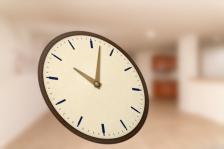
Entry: 10:02
